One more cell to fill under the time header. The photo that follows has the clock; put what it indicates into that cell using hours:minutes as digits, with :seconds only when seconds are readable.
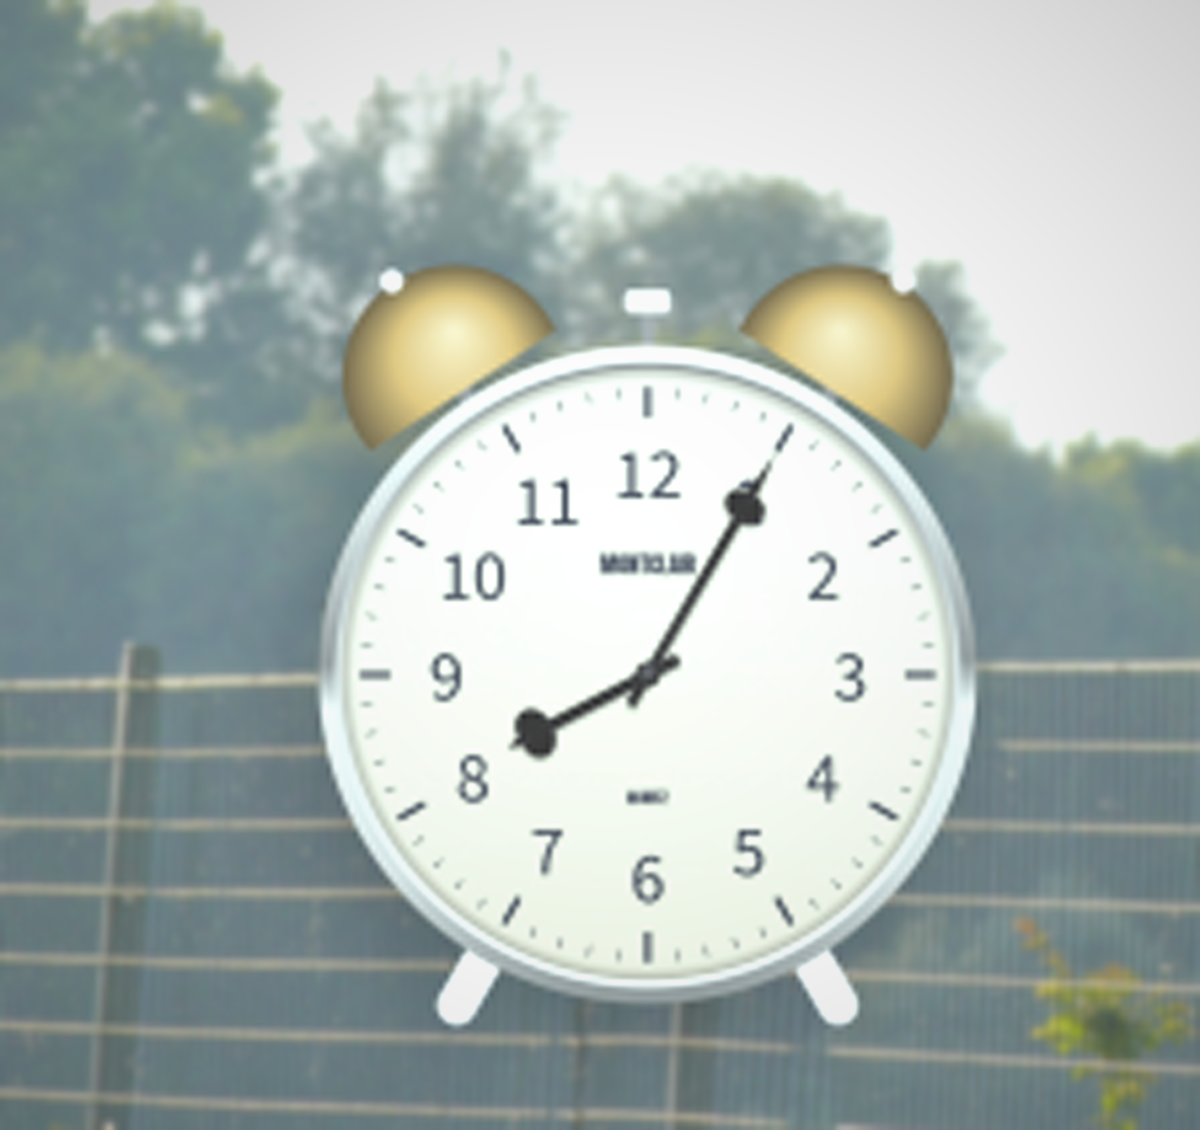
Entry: 8:05
